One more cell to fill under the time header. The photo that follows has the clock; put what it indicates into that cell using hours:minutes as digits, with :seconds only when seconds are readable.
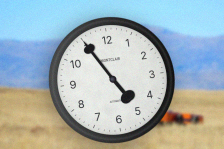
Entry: 4:55
